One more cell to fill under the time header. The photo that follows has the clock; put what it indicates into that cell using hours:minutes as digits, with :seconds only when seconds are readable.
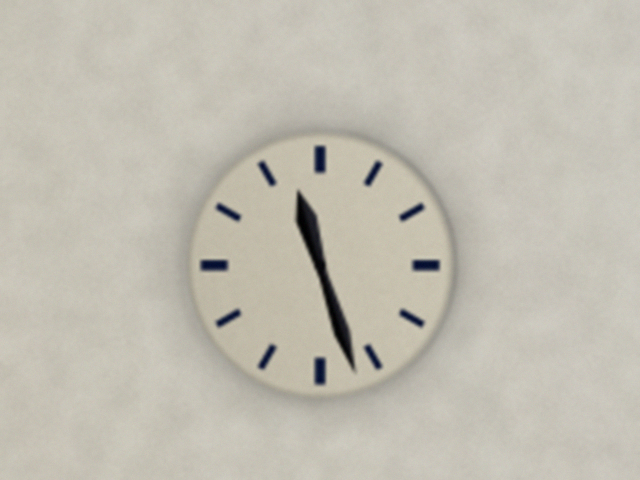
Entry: 11:27
